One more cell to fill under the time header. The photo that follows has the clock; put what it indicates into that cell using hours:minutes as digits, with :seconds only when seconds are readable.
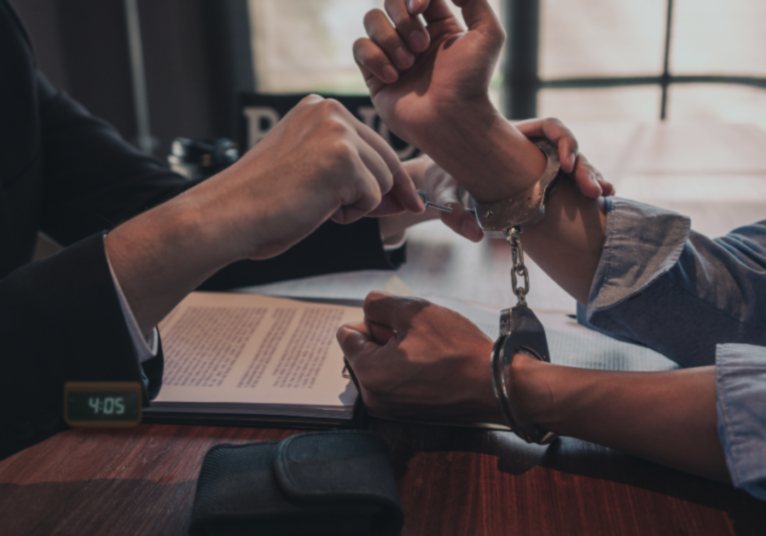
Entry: 4:05
